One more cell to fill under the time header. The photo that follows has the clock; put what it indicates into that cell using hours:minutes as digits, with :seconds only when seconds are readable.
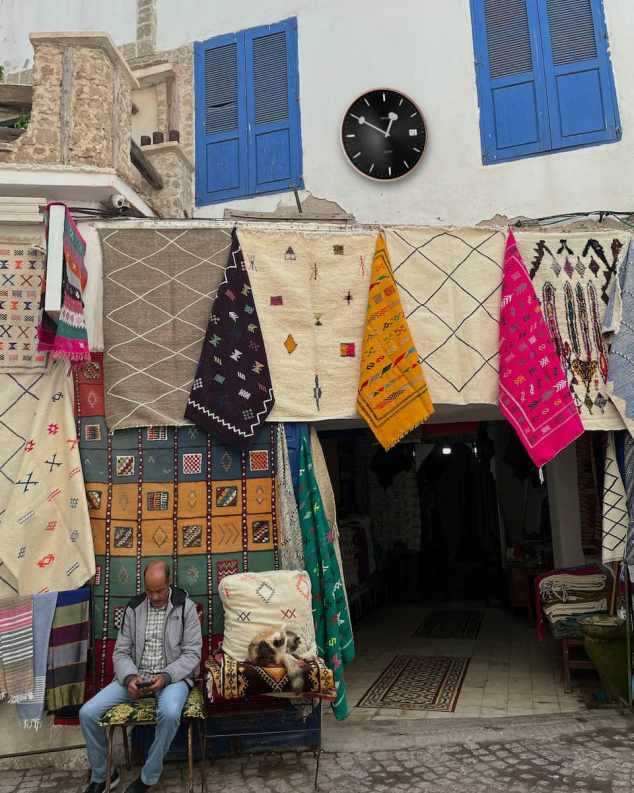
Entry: 12:50
